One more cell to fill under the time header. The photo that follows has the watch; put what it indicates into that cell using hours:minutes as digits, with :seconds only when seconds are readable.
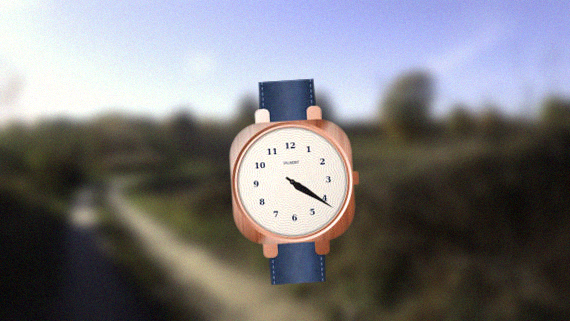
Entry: 4:21
